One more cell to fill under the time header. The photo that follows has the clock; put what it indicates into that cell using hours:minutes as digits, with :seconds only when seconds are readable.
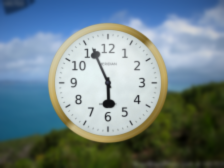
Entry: 5:56
